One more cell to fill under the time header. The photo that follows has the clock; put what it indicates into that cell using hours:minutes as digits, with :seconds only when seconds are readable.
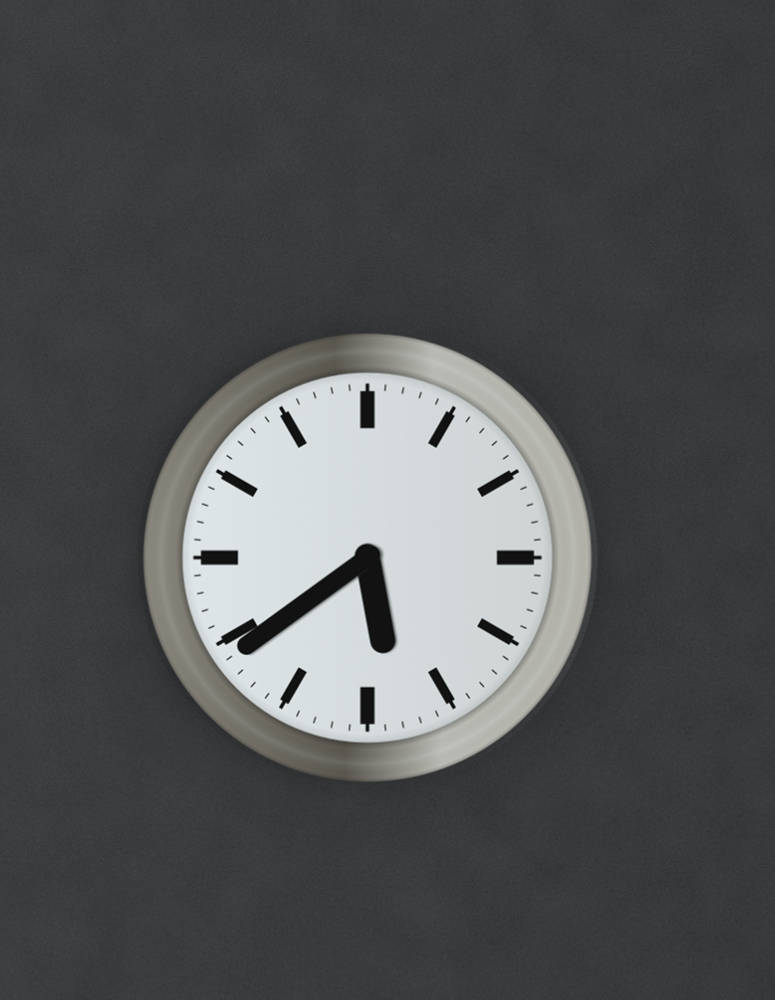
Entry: 5:39
